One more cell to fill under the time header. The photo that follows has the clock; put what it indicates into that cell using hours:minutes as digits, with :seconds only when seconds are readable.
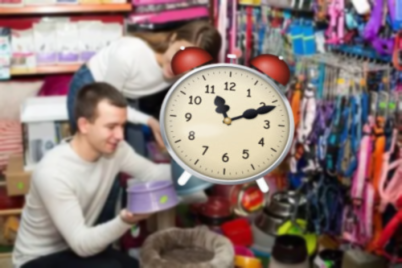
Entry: 11:11
